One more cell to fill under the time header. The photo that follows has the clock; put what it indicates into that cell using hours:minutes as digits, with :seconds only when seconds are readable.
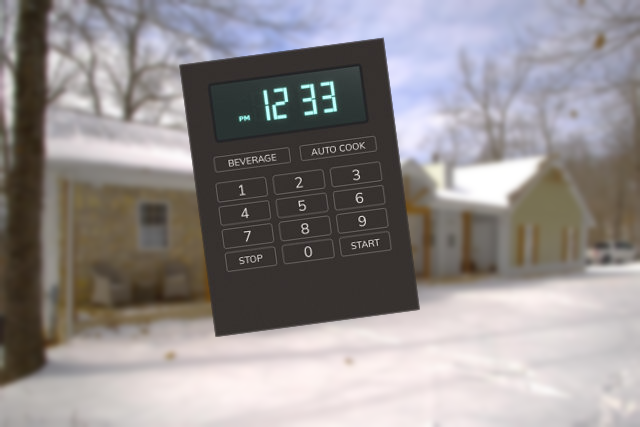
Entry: 12:33
